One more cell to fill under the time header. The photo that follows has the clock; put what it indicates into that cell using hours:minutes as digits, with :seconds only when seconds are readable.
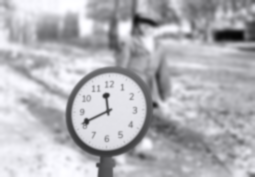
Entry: 11:41
